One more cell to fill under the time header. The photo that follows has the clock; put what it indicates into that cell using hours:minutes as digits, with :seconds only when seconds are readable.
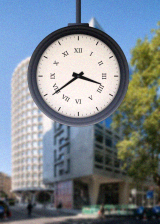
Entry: 3:39
